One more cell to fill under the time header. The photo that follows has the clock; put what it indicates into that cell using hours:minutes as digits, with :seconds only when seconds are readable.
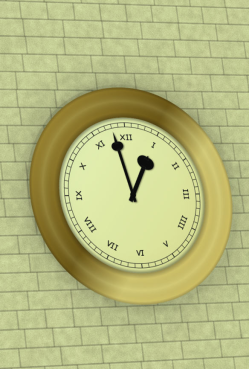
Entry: 12:58
